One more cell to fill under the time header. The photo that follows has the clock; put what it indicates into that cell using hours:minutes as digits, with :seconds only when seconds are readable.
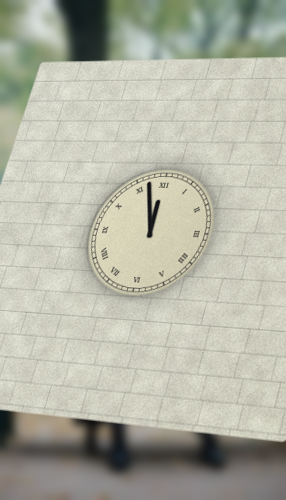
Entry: 11:57
